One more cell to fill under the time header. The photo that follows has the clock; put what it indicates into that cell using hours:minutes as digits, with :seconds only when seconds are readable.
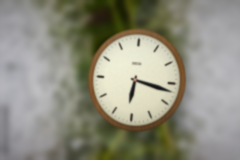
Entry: 6:17
